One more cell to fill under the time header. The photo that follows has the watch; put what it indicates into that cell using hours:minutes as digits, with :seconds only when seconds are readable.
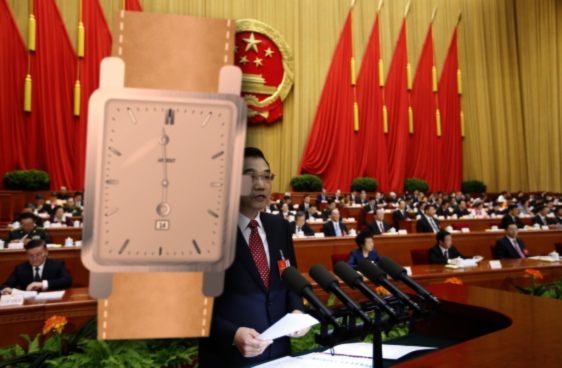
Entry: 5:59
